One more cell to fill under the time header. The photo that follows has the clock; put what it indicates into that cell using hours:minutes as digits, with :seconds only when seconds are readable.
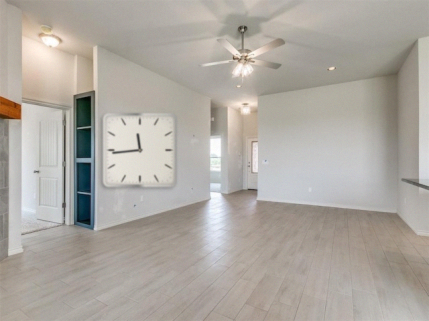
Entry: 11:44
